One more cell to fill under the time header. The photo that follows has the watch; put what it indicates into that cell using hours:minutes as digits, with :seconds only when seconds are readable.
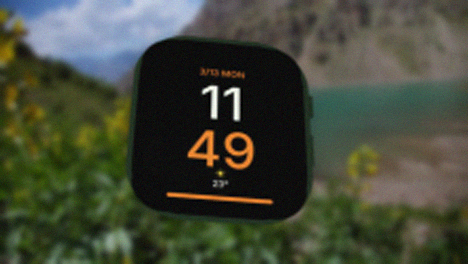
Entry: 11:49
